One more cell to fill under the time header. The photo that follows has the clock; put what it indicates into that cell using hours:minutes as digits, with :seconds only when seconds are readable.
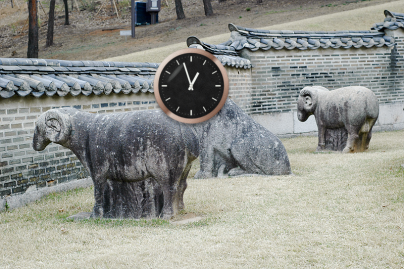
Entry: 12:57
